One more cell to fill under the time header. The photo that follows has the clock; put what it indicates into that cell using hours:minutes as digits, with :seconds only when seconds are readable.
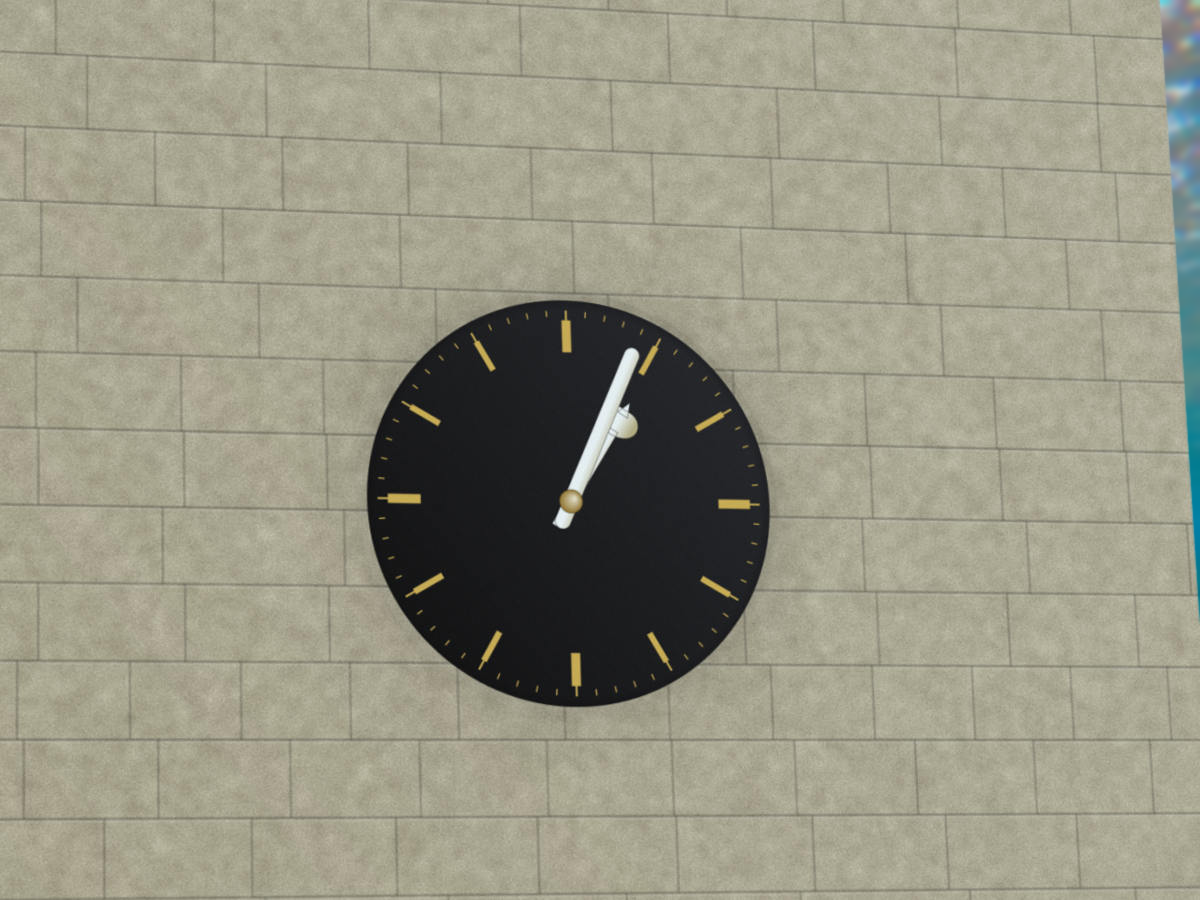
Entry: 1:04
